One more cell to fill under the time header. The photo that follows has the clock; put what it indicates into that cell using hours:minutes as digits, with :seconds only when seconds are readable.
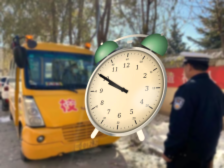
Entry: 9:50
